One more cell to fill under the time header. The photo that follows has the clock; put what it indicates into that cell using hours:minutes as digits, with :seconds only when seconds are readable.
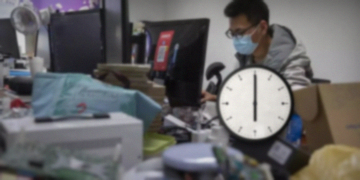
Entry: 6:00
